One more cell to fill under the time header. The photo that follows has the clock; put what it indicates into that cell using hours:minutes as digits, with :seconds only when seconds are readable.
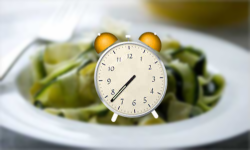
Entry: 7:38
